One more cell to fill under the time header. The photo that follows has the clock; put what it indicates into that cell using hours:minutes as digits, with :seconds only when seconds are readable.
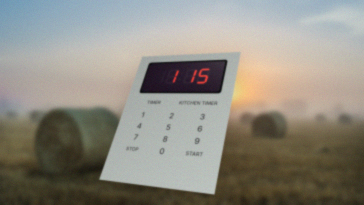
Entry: 1:15
